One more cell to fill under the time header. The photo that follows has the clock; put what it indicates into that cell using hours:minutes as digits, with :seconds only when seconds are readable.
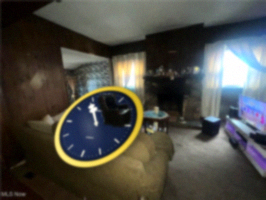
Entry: 10:54
